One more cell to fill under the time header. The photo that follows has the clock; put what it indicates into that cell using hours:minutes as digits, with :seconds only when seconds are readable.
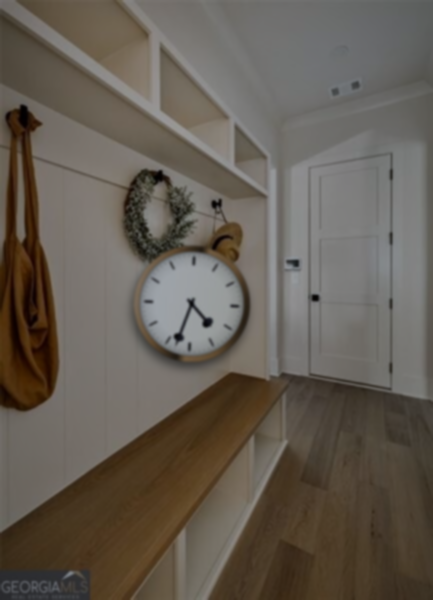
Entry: 4:33
